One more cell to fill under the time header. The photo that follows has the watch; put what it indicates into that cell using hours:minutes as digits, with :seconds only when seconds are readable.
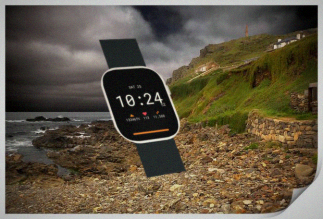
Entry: 10:24
